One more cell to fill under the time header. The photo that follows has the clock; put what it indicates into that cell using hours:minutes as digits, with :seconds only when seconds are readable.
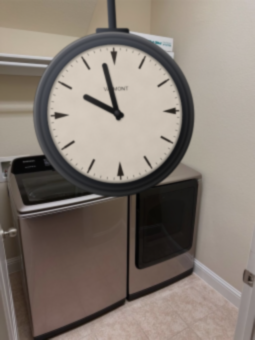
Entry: 9:58
